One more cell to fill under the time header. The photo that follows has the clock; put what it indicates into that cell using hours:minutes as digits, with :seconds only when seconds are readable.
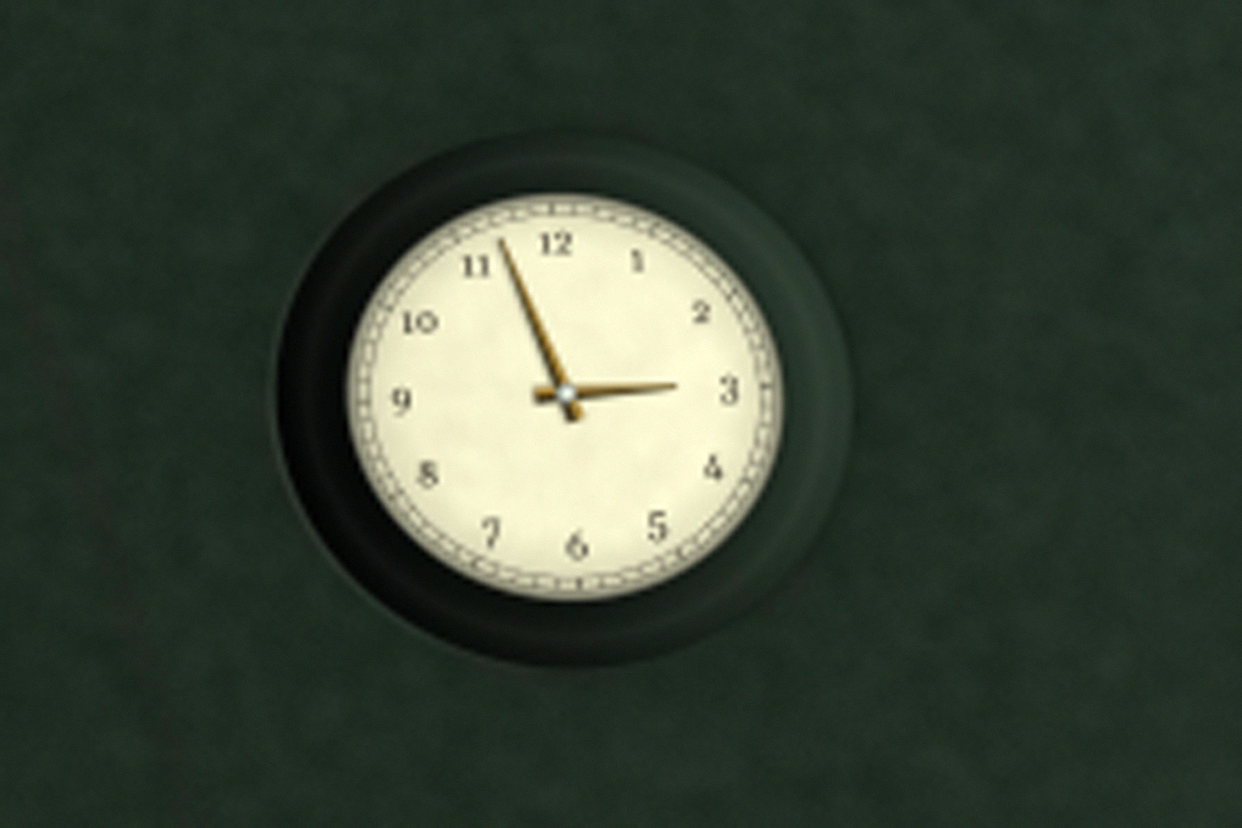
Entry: 2:57
